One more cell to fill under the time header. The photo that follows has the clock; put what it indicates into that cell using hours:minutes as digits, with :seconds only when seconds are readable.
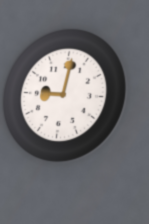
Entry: 9:01
